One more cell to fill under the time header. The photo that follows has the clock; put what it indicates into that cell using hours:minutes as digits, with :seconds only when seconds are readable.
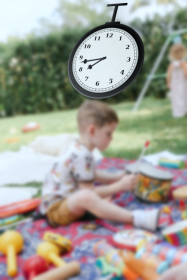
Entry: 7:43
